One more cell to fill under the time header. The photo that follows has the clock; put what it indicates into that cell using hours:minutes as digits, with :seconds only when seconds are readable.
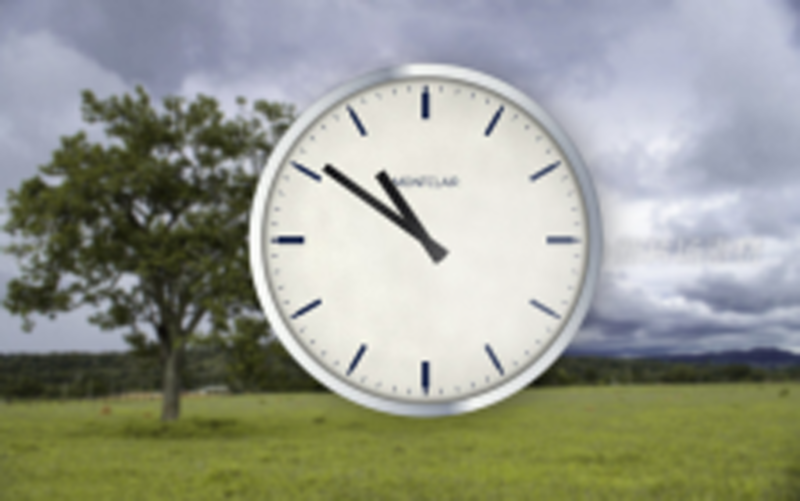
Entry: 10:51
